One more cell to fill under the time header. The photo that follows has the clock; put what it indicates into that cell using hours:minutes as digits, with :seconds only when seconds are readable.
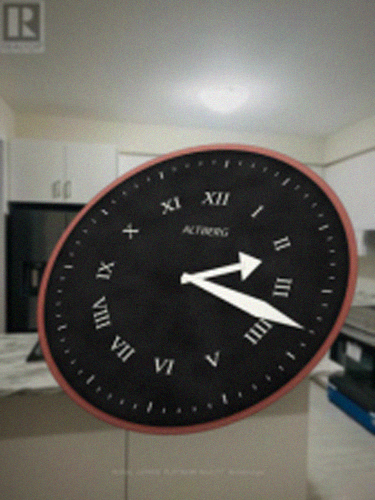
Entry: 2:18
